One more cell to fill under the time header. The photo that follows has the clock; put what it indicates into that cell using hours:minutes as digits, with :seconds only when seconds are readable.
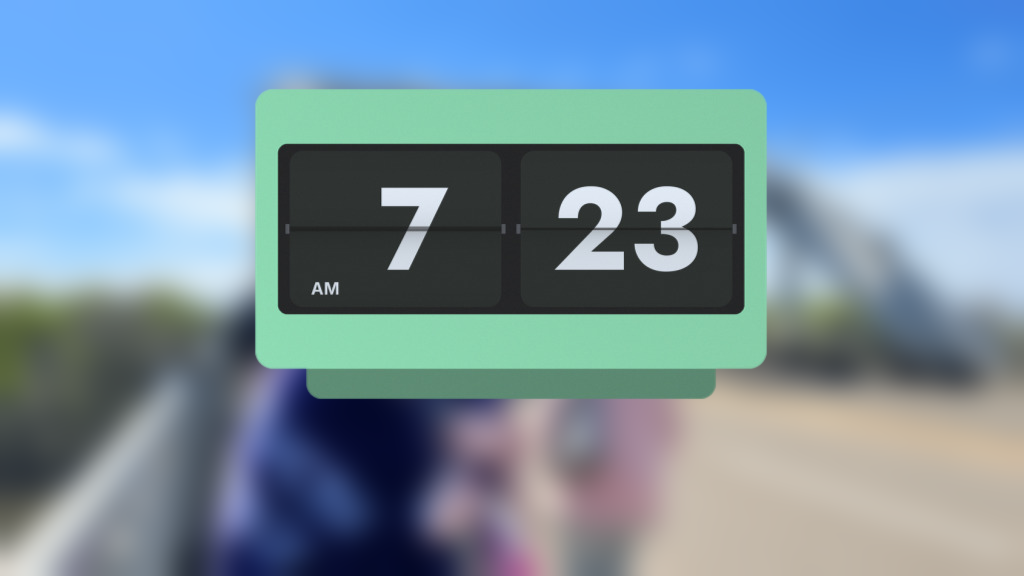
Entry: 7:23
